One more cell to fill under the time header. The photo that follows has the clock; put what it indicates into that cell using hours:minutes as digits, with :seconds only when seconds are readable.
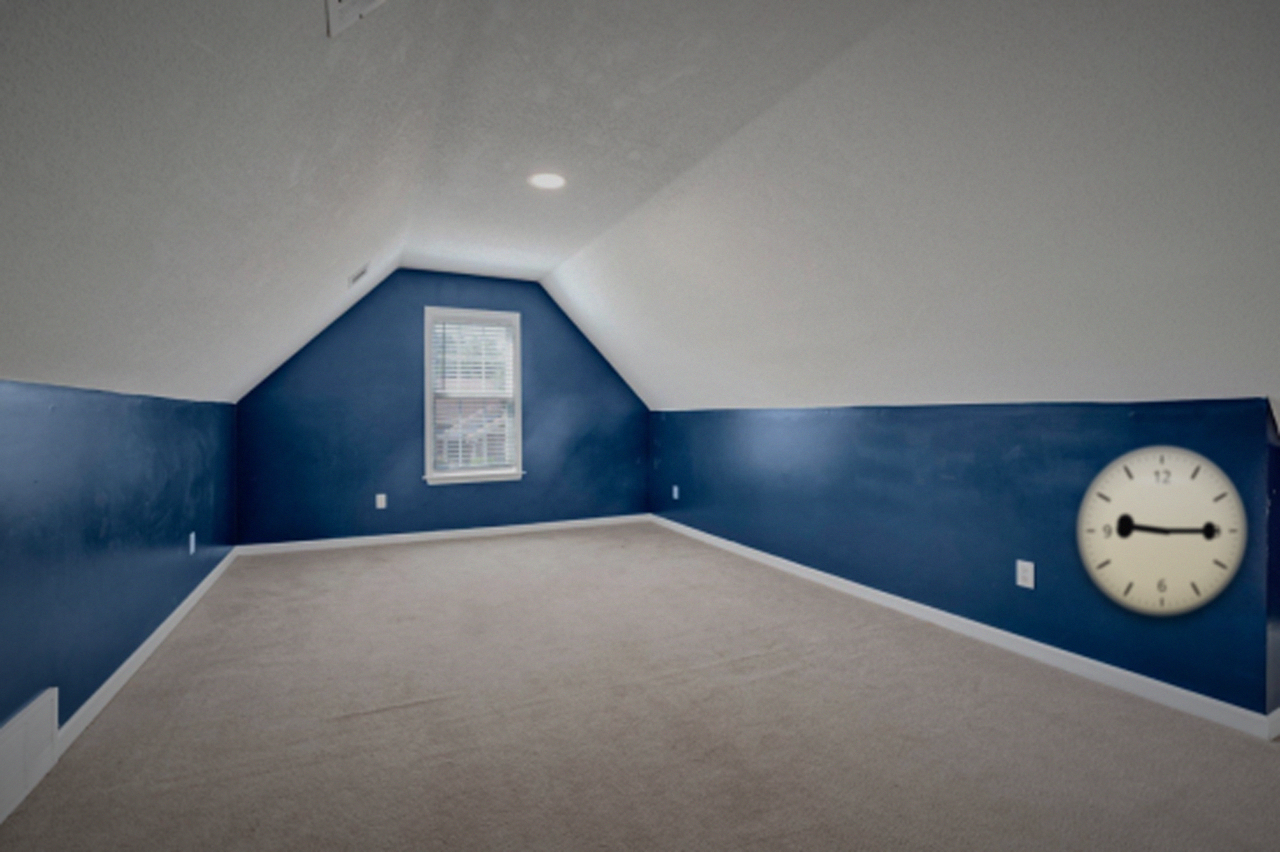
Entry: 9:15
